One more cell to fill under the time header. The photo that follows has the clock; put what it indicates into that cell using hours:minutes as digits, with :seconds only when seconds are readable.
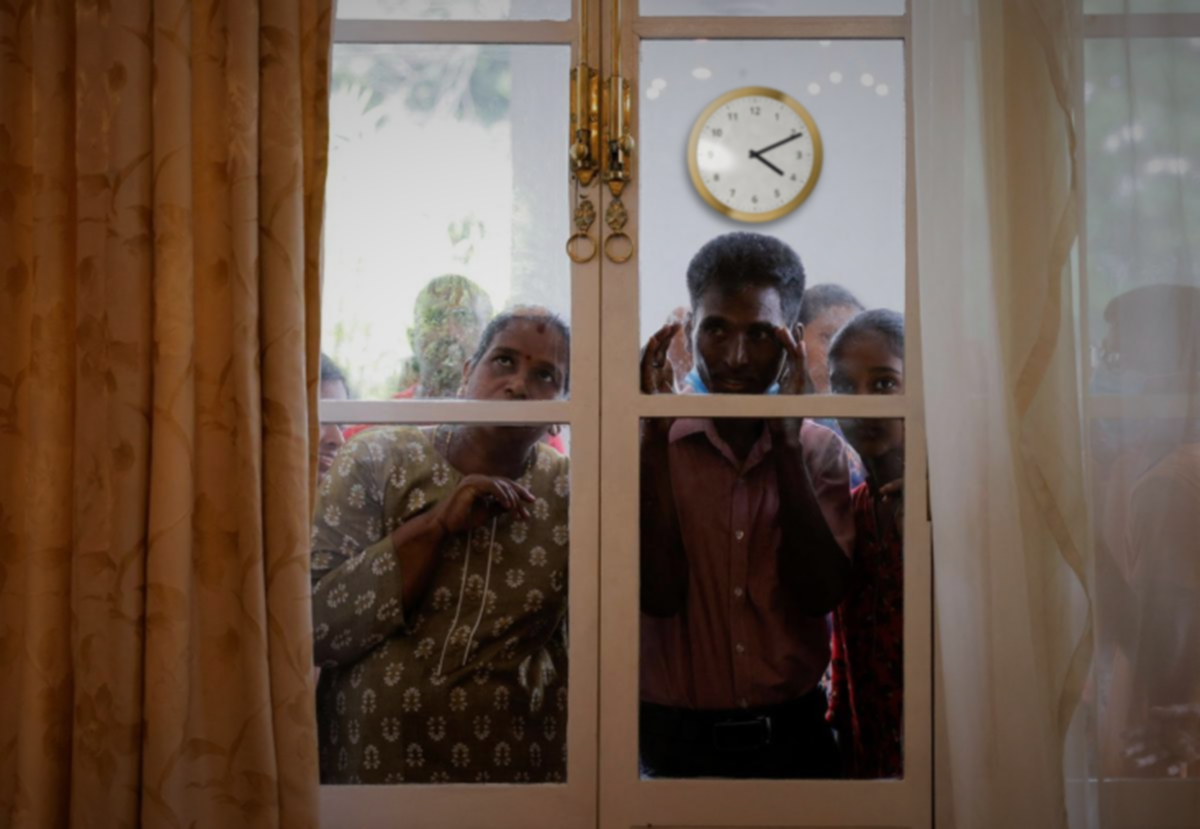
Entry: 4:11
